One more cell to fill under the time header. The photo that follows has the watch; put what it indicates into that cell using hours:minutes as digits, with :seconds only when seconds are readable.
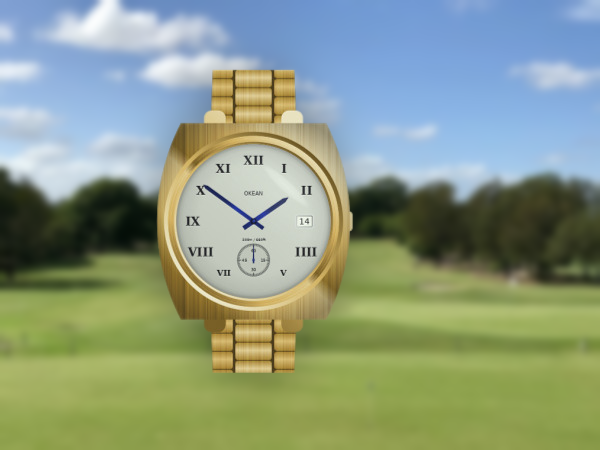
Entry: 1:51
